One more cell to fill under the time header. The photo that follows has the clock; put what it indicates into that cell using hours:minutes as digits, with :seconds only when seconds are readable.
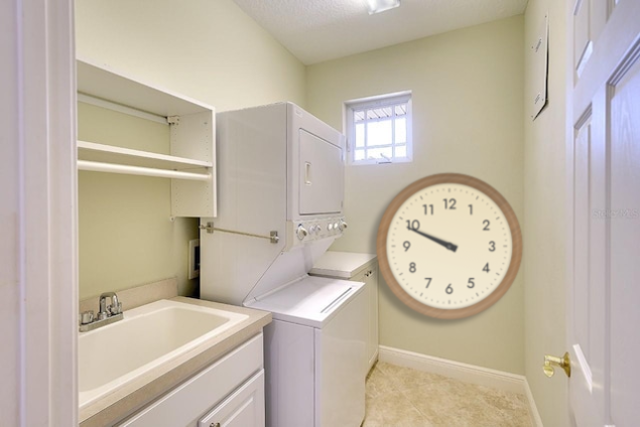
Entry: 9:49
